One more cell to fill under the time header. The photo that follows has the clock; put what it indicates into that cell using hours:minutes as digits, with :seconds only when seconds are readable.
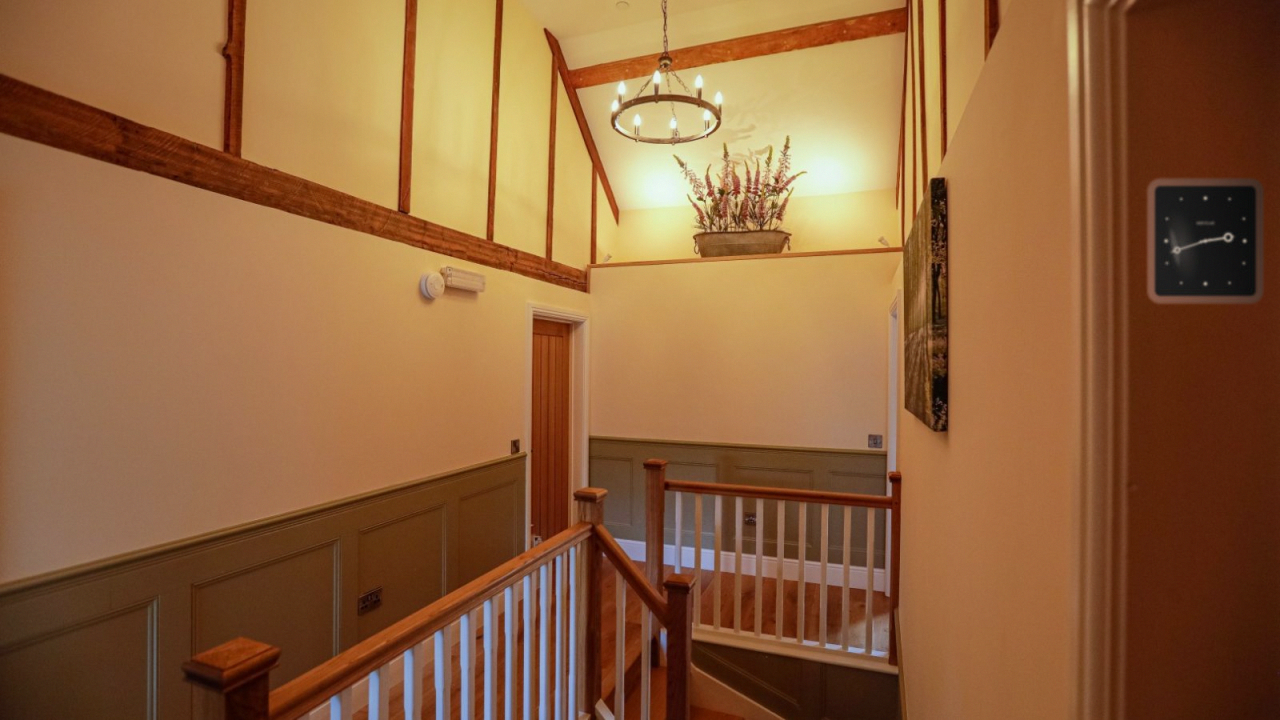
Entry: 2:42
